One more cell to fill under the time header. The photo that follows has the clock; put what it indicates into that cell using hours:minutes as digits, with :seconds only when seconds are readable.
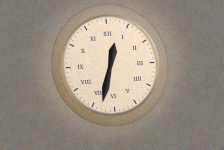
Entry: 12:33
